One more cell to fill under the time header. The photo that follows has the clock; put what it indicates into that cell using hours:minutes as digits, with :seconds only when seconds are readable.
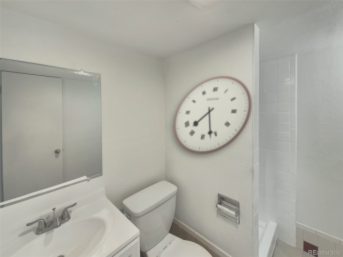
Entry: 7:27
